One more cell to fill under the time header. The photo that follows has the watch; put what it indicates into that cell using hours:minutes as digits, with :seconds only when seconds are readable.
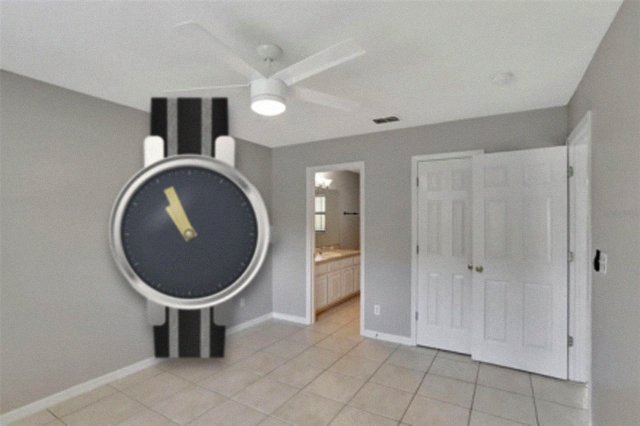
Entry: 10:56
